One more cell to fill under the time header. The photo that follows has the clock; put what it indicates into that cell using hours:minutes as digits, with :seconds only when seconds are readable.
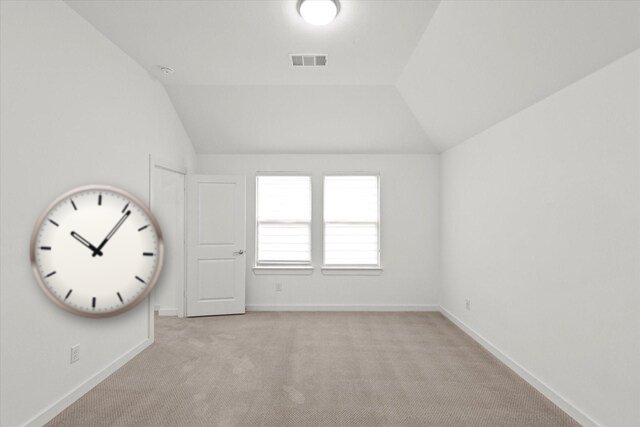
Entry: 10:06
